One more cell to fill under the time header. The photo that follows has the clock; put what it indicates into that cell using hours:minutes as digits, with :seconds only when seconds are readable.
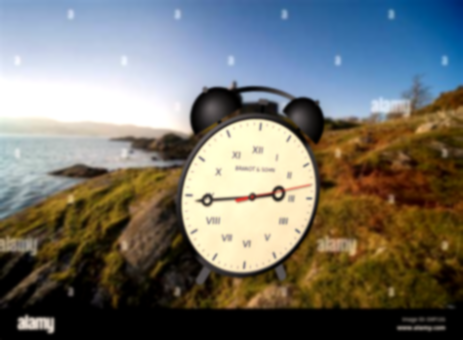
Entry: 2:44:13
